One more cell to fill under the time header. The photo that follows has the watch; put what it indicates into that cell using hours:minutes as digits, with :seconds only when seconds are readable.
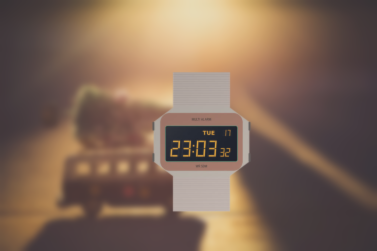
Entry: 23:03
